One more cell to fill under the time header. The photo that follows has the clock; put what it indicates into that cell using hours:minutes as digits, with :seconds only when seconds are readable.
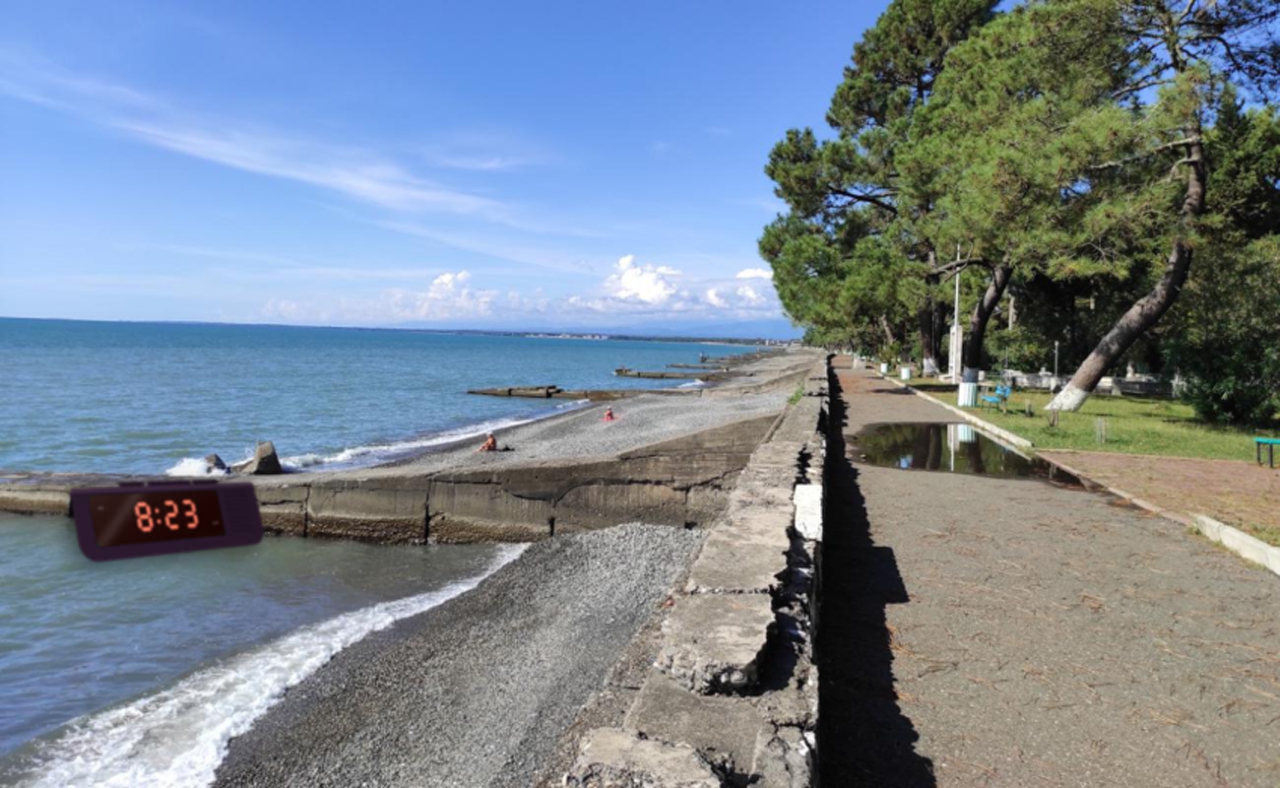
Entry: 8:23
